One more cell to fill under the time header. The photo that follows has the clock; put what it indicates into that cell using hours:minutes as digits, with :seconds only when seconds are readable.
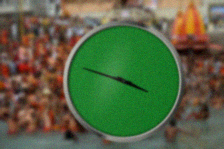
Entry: 3:48
